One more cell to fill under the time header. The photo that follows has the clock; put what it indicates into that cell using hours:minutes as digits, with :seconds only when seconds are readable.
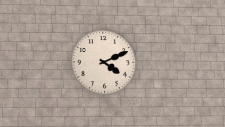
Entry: 4:11
